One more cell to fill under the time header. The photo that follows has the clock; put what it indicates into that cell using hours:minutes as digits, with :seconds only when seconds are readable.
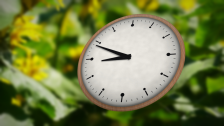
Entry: 8:49
